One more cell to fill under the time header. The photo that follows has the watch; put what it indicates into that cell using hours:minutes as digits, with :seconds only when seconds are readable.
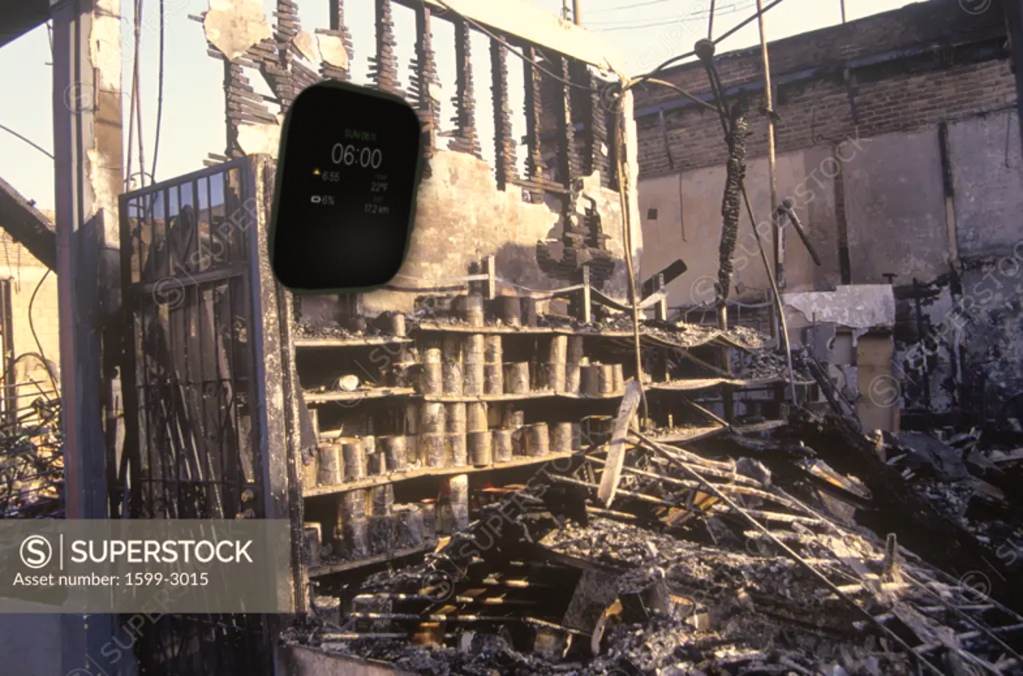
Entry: 6:00
